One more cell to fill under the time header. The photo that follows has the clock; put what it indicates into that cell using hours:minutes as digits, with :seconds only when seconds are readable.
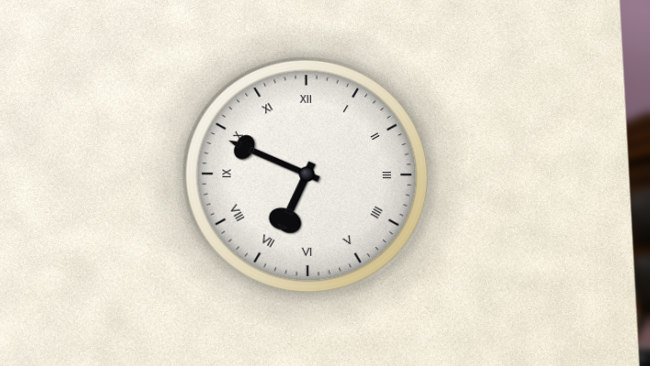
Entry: 6:49
